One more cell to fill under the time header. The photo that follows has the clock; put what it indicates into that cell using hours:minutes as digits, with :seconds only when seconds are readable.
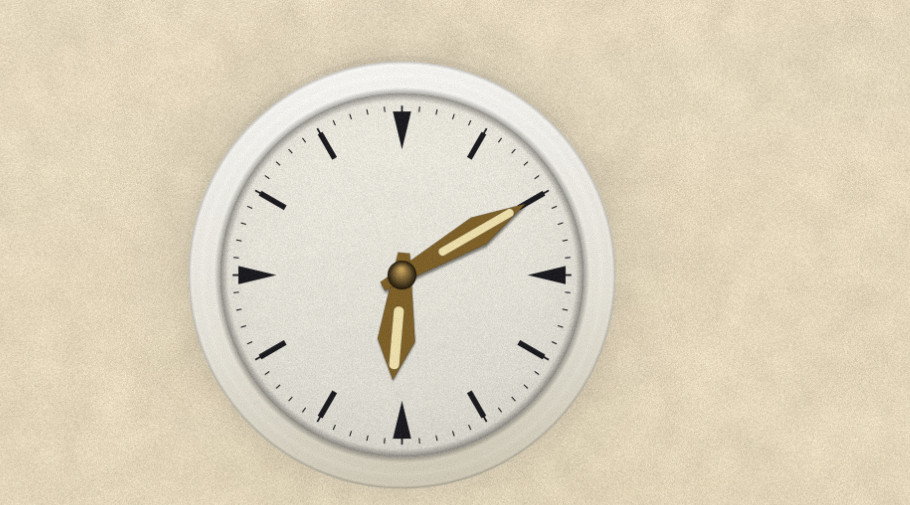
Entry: 6:10
